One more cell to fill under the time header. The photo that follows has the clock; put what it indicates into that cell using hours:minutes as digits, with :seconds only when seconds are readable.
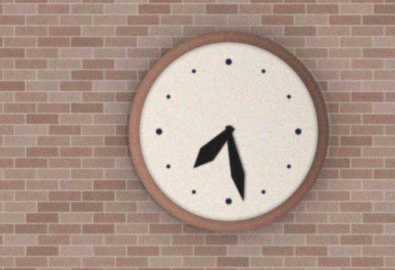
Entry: 7:28
